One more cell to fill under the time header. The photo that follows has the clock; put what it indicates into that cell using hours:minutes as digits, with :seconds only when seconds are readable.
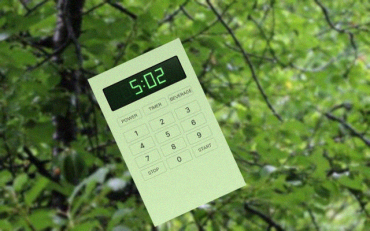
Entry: 5:02
